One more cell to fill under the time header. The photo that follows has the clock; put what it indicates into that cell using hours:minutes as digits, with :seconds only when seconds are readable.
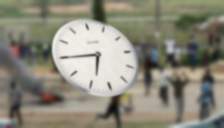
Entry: 6:45
